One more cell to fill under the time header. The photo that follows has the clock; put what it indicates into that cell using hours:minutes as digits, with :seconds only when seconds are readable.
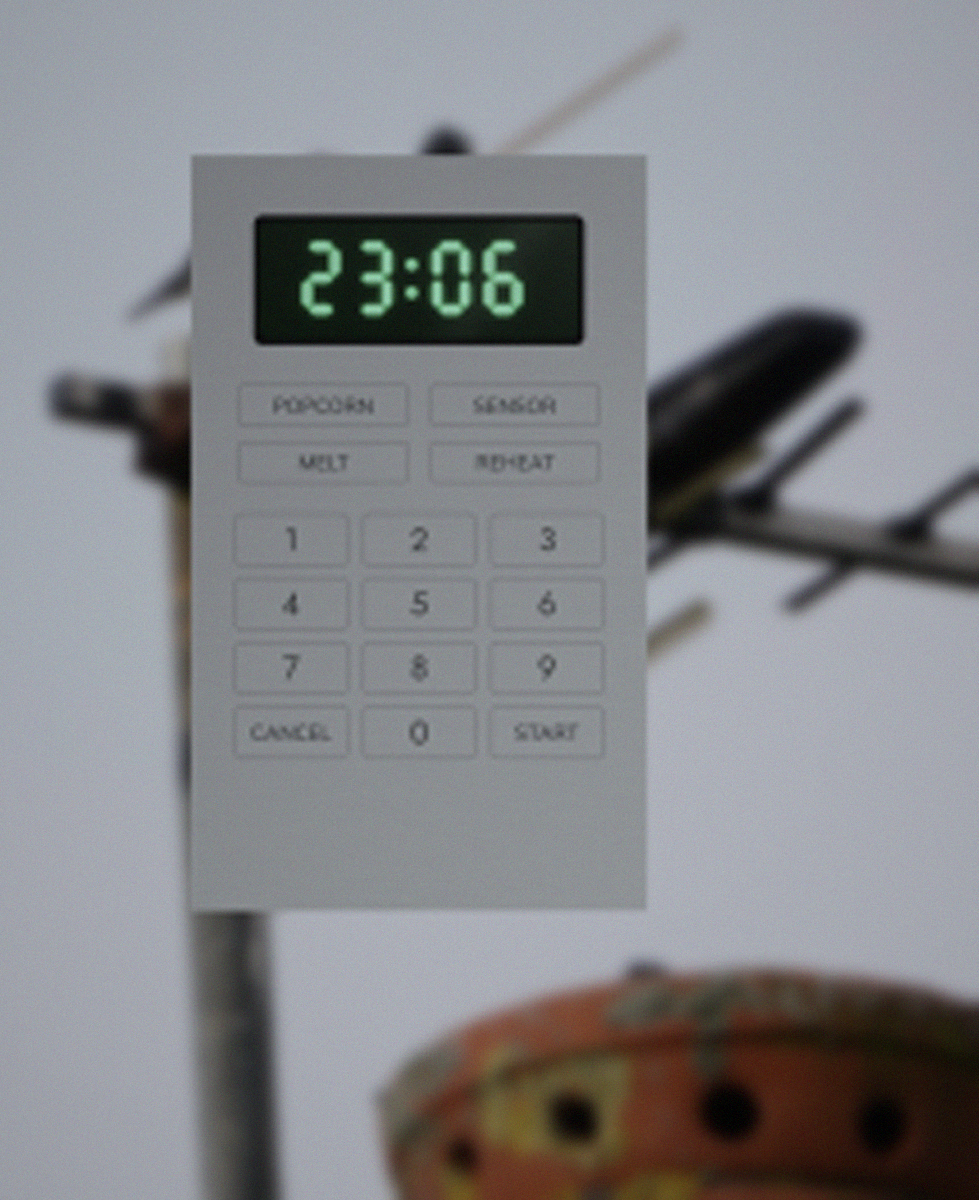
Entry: 23:06
